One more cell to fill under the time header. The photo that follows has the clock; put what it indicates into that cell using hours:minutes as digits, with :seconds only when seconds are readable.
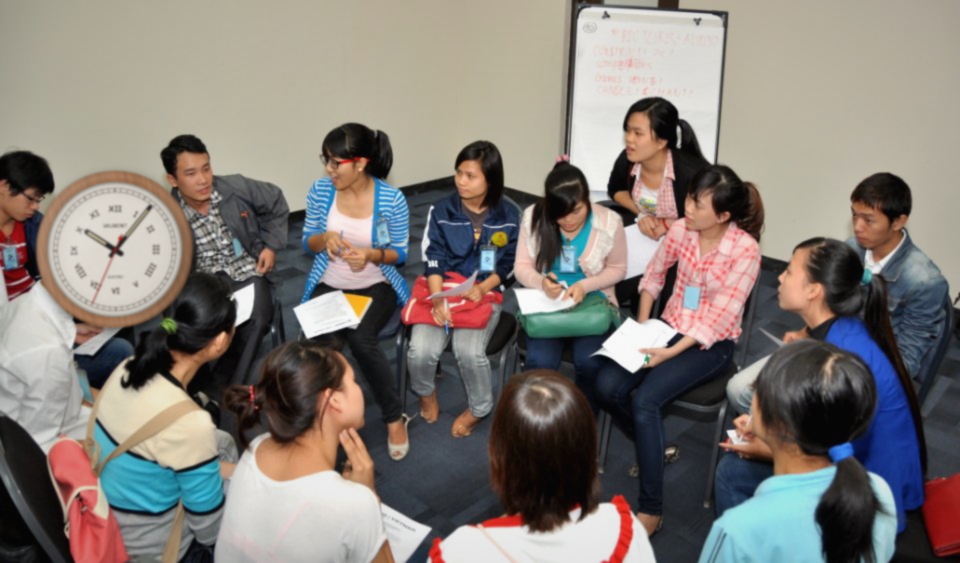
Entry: 10:06:34
